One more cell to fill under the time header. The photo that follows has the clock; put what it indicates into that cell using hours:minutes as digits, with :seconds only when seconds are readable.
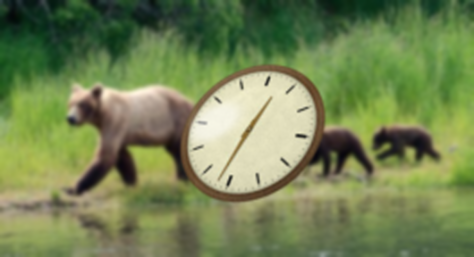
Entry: 12:32
